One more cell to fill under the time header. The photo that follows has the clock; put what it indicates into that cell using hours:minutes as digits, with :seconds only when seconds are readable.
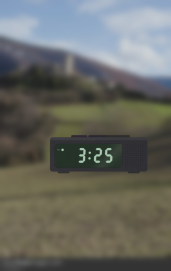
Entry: 3:25
